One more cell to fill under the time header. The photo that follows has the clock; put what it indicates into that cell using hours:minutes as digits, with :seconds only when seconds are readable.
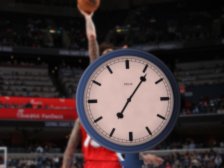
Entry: 7:06
